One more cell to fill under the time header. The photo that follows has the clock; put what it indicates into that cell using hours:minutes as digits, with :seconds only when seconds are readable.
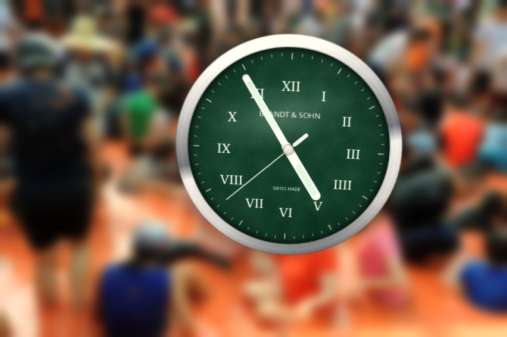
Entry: 4:54:38
